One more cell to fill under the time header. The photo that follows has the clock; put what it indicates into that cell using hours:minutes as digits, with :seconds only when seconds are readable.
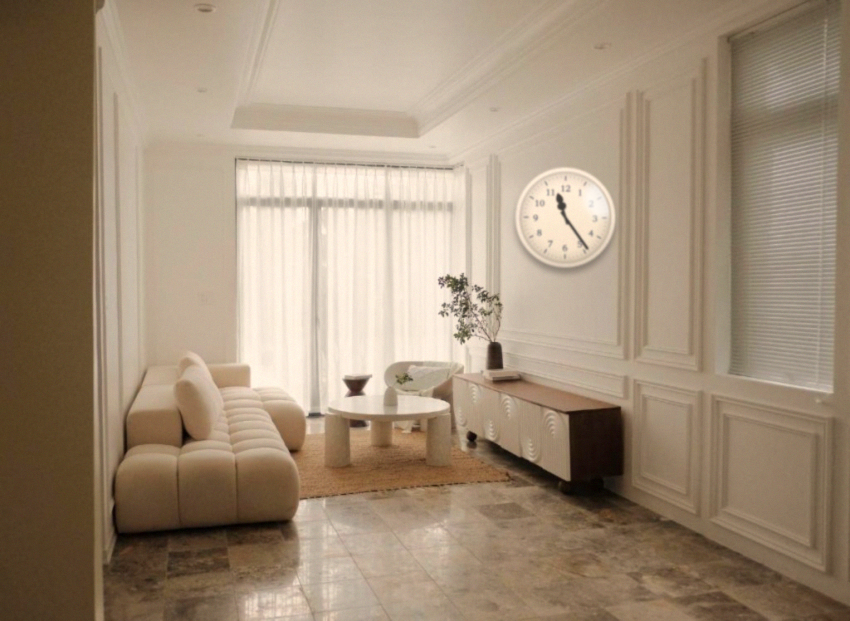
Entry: 11:24
